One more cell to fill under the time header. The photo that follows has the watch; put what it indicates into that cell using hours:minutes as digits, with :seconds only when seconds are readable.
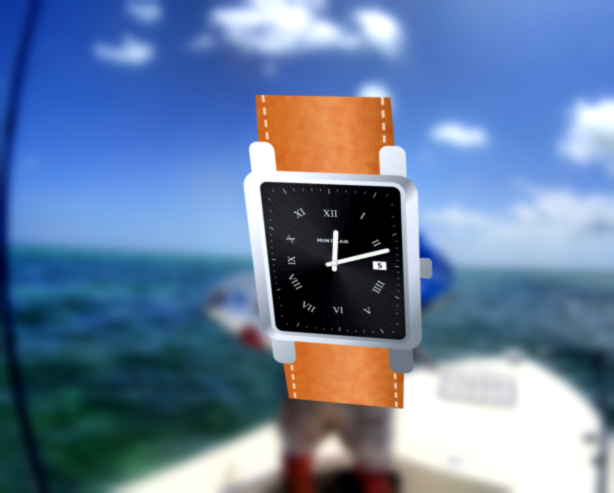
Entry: 12:12
